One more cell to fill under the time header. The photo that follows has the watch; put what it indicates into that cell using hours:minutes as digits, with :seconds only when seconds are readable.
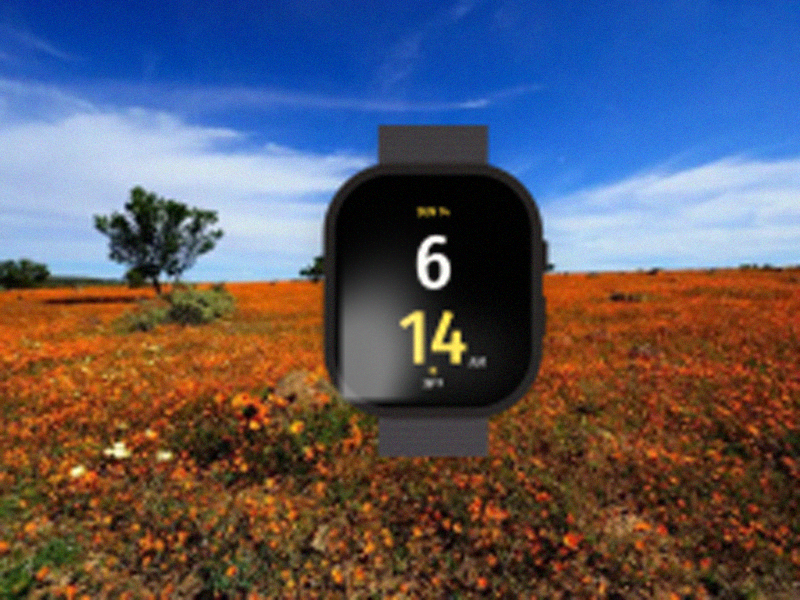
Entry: 6:14
